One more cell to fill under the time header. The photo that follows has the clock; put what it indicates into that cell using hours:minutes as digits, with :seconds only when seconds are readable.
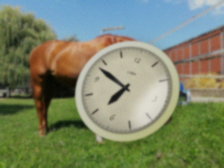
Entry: 6:48
